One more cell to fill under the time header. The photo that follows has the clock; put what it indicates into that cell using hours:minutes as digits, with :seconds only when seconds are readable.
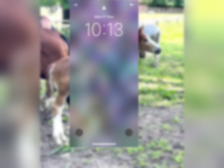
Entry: 10:13
